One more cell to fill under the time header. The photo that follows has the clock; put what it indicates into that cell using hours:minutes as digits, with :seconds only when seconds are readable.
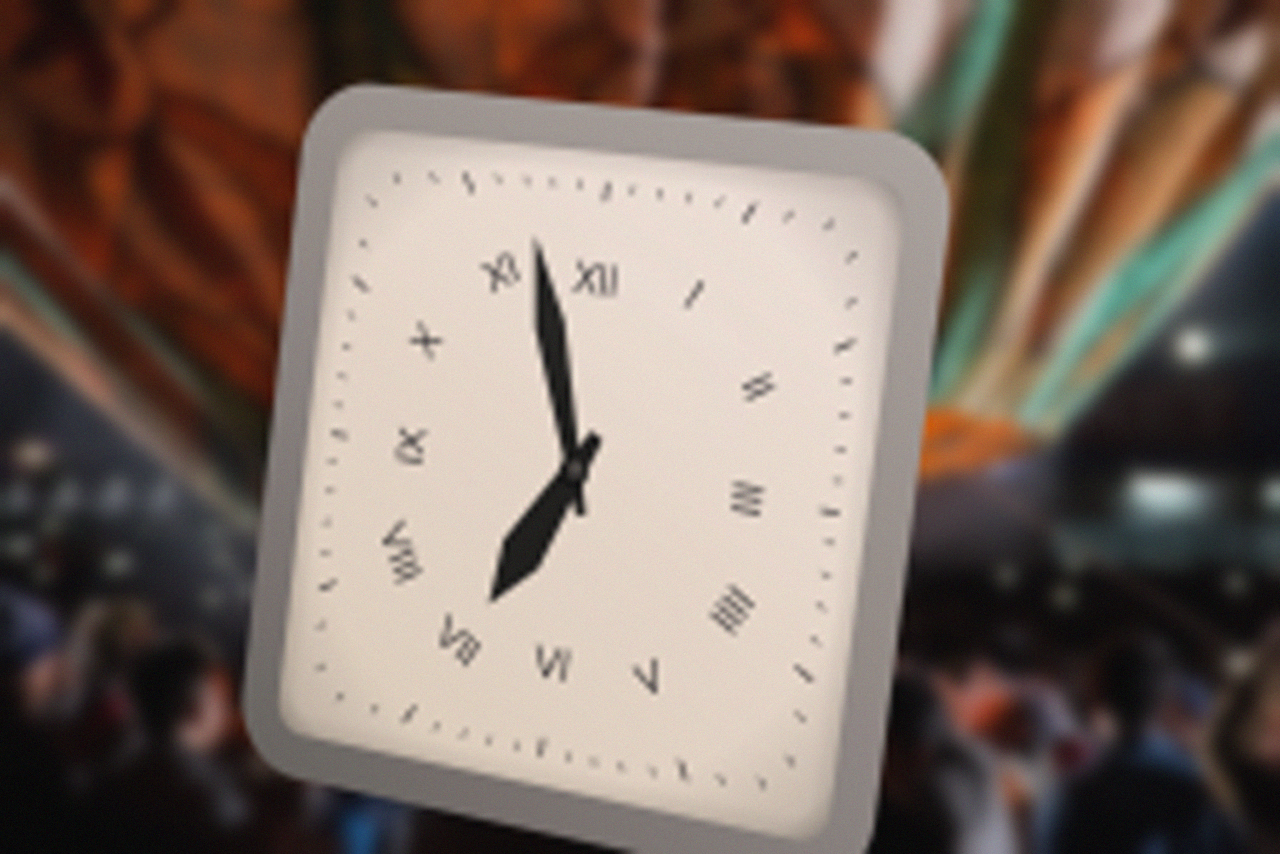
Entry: 6:57
